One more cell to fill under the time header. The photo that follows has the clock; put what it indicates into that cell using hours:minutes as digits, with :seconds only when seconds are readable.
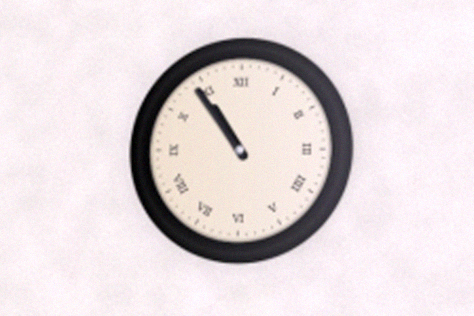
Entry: 10:54
